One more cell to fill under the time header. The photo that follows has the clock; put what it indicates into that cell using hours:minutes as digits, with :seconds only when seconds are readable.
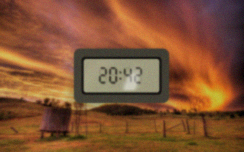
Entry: 20:42
